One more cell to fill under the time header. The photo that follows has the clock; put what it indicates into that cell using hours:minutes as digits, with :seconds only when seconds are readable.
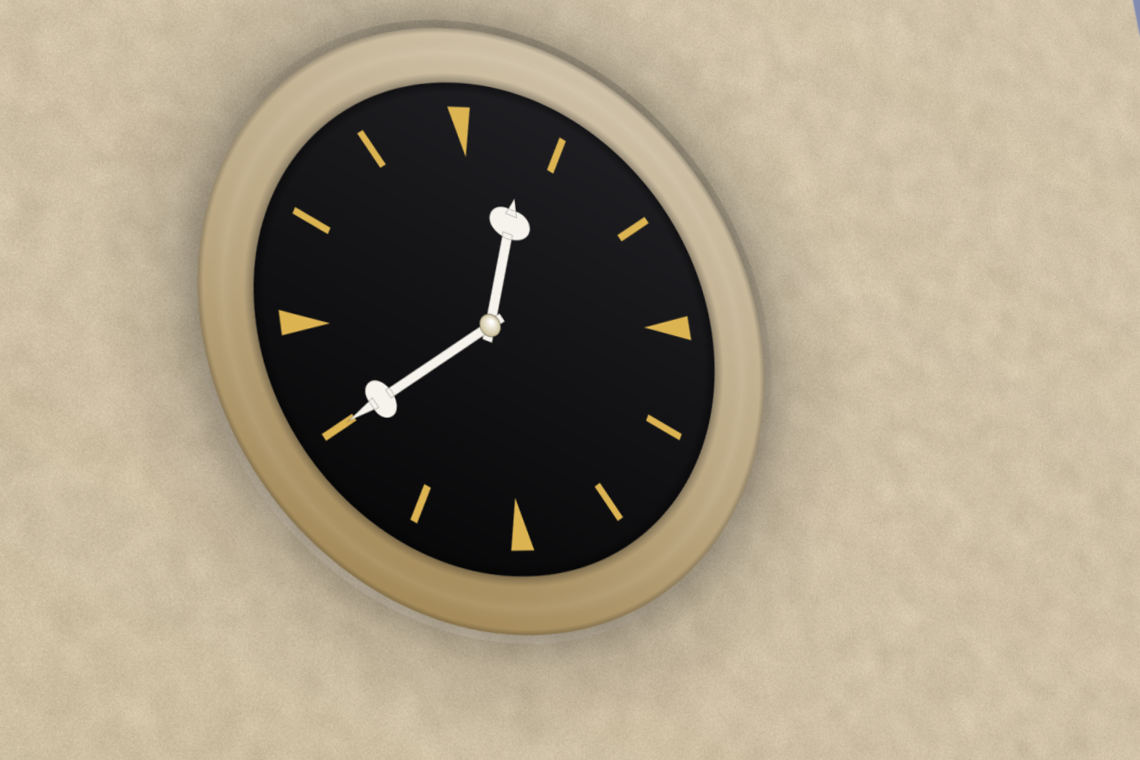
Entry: 12:40
